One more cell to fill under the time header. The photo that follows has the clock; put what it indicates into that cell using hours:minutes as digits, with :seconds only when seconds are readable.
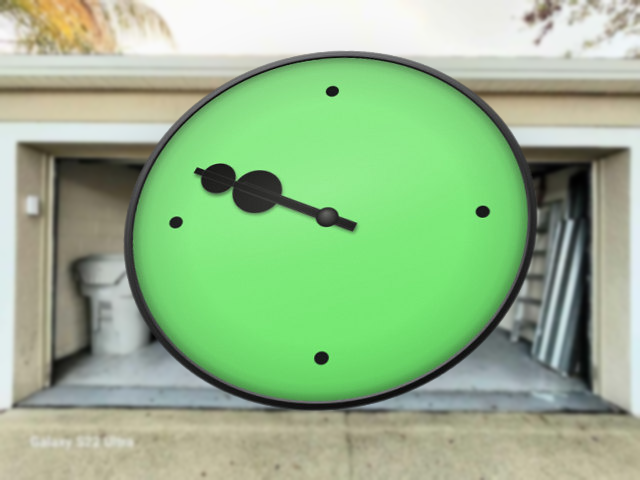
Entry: 9:49
